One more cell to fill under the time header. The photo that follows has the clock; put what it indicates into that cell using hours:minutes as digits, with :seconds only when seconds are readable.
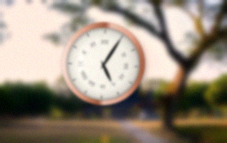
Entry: 5:05
